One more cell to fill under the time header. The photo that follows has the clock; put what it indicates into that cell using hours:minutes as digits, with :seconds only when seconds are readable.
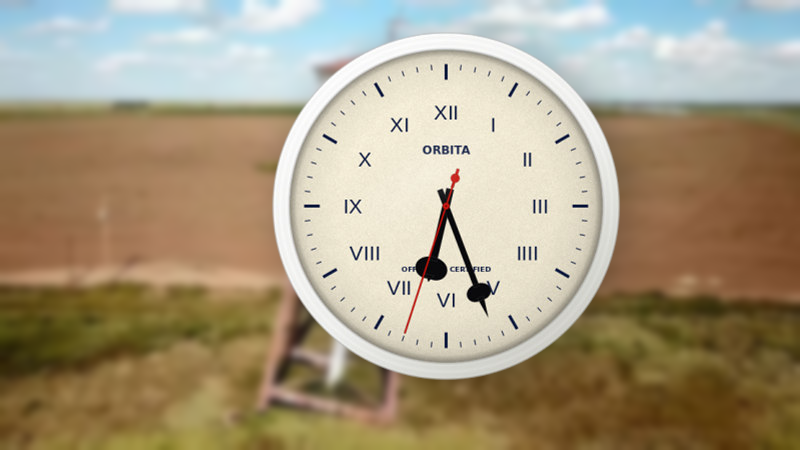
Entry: 6:26:33
